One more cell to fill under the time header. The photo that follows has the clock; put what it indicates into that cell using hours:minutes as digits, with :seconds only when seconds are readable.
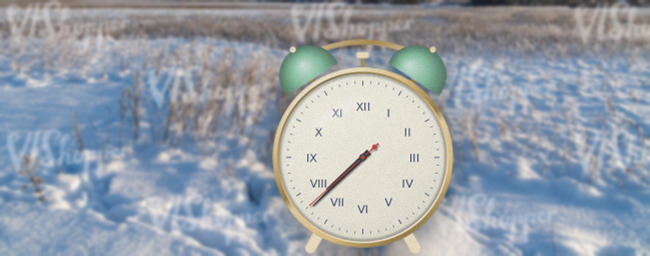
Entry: 7:37:38
